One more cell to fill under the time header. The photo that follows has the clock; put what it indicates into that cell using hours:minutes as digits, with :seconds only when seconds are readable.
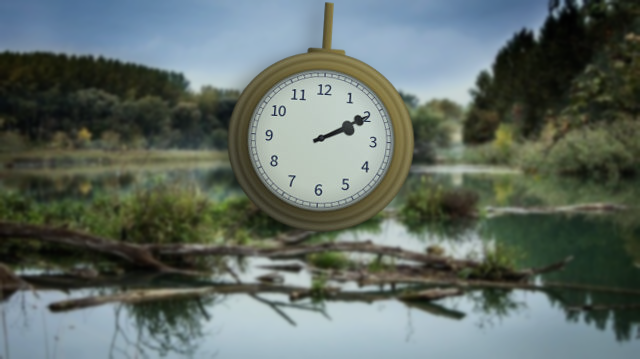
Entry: 2:10
